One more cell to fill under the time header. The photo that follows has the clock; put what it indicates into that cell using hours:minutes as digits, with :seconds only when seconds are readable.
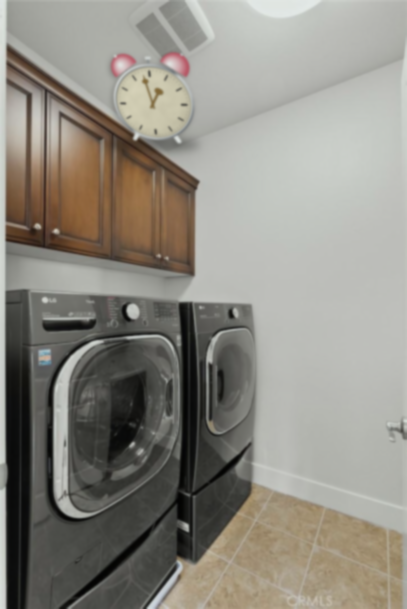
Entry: 12:58
